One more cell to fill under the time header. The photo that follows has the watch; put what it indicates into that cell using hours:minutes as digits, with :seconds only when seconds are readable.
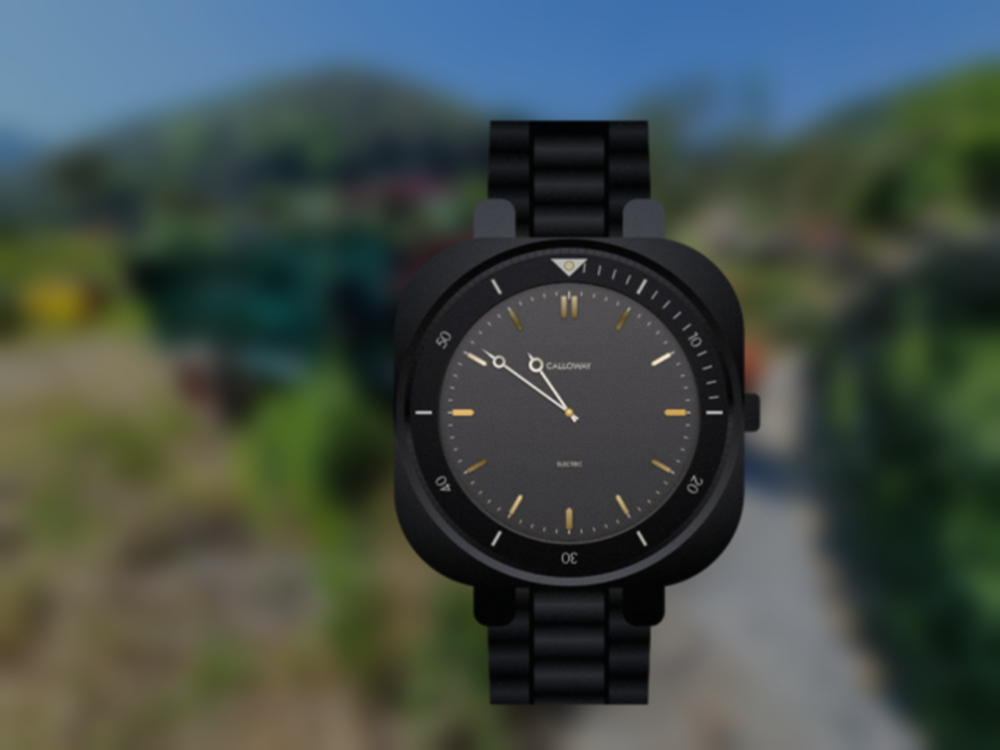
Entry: 10:51
